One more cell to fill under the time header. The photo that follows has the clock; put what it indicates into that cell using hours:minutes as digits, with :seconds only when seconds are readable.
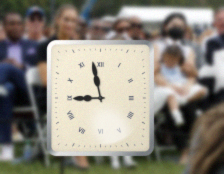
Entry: 8:58
